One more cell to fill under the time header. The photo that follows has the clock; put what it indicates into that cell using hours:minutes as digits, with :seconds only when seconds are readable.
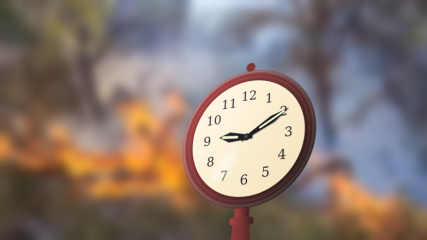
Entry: 9:10
